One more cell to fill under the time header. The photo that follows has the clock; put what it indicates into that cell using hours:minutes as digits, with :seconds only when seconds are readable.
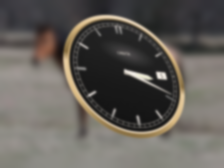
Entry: 3:19
